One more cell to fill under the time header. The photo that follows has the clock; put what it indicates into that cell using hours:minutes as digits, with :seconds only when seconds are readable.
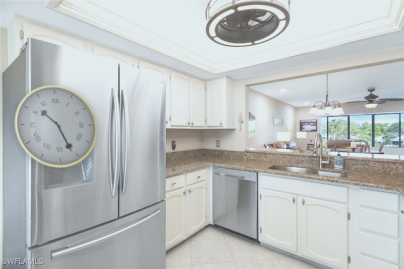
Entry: 10:26
